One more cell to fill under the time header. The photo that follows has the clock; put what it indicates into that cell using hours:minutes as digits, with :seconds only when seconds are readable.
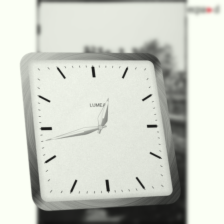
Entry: 12:43
